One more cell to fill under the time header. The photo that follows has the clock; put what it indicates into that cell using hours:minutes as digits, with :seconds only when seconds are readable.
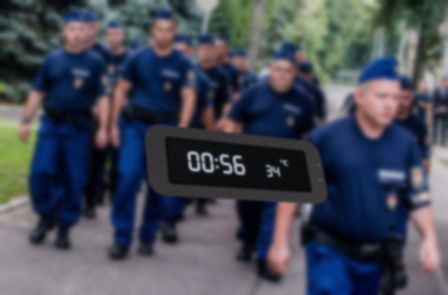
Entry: 0:56
